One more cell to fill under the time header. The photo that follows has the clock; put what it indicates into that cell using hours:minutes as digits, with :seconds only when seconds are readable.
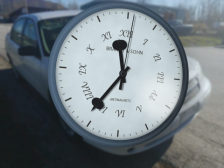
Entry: 11:36:01
